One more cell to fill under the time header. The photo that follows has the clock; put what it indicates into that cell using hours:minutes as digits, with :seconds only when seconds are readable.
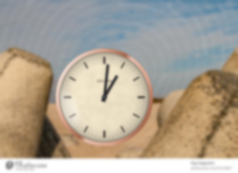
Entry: 1:01
